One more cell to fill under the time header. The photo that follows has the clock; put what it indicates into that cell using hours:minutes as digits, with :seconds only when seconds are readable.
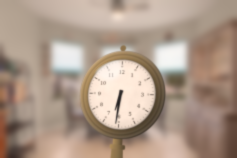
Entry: 6:31
